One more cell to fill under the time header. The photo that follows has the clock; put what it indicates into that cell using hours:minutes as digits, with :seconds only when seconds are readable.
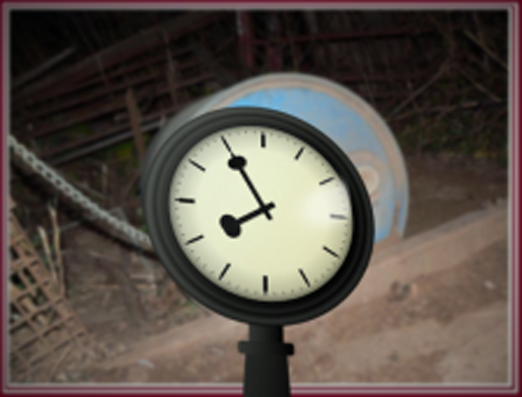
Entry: 7:55
